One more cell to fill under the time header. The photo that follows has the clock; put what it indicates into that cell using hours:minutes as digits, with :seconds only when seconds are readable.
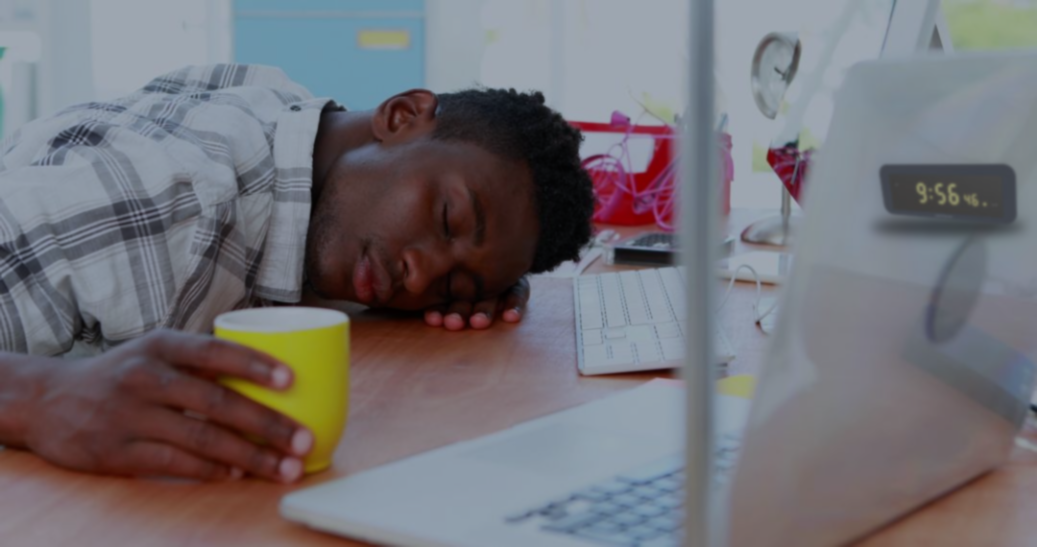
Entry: 9:56
